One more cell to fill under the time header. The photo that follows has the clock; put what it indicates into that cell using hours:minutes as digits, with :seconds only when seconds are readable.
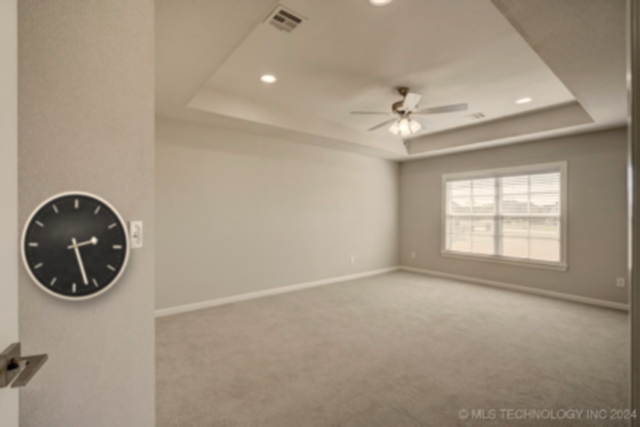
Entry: 2:27
